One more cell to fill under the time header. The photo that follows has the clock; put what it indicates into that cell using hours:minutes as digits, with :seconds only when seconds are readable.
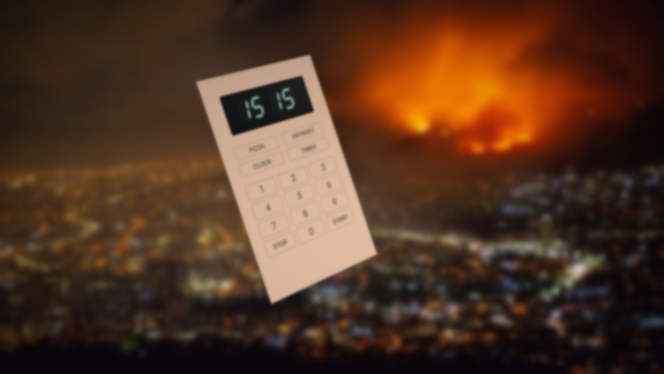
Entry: 15:15
